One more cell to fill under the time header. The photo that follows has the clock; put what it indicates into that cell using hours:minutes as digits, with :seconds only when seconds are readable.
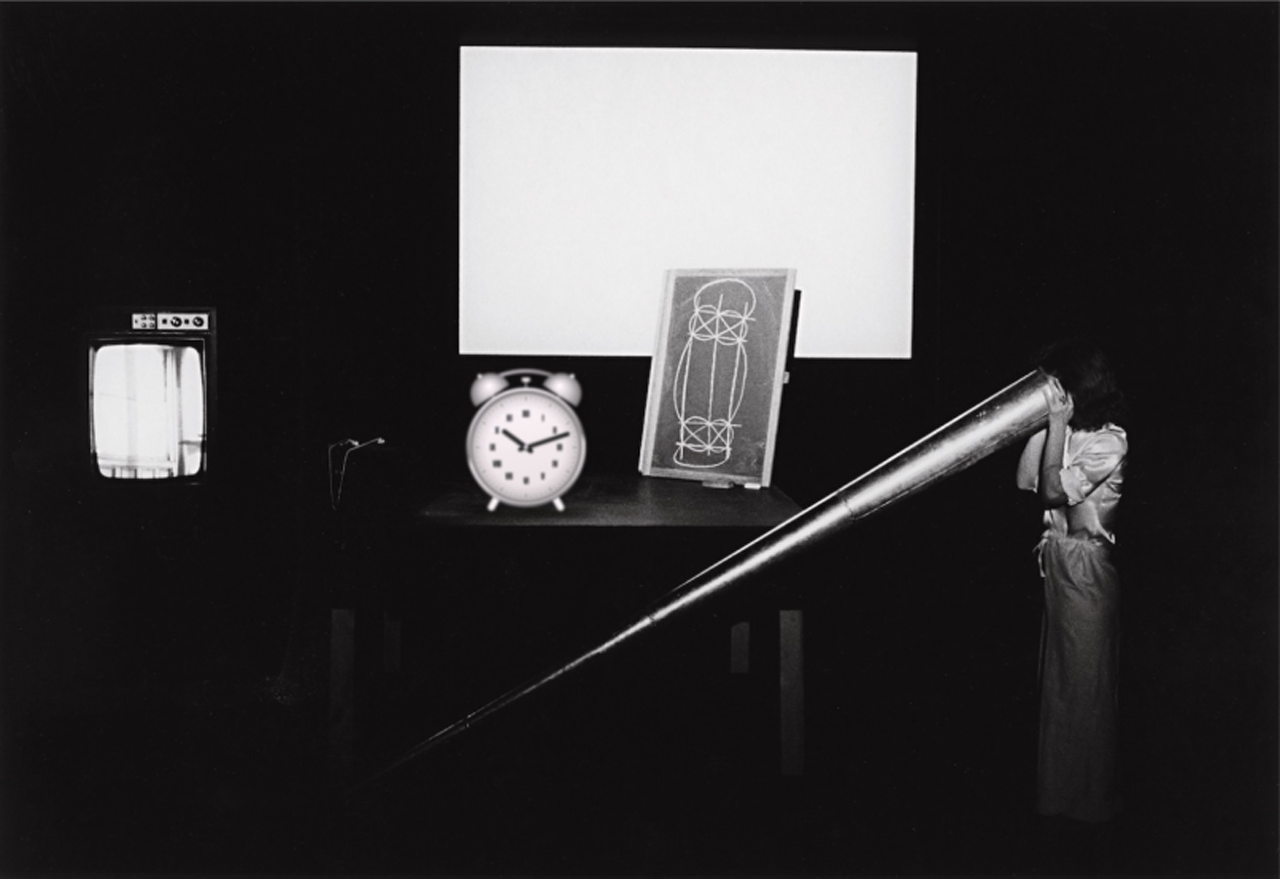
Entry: 10:12
